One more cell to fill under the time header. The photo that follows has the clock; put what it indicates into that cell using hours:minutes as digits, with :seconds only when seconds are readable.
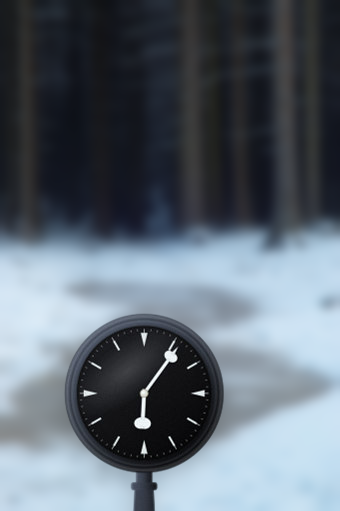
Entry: 6:06
